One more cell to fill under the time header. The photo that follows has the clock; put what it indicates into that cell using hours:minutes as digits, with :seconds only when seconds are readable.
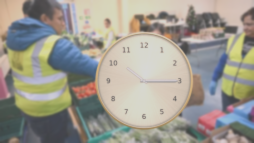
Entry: 10:15
